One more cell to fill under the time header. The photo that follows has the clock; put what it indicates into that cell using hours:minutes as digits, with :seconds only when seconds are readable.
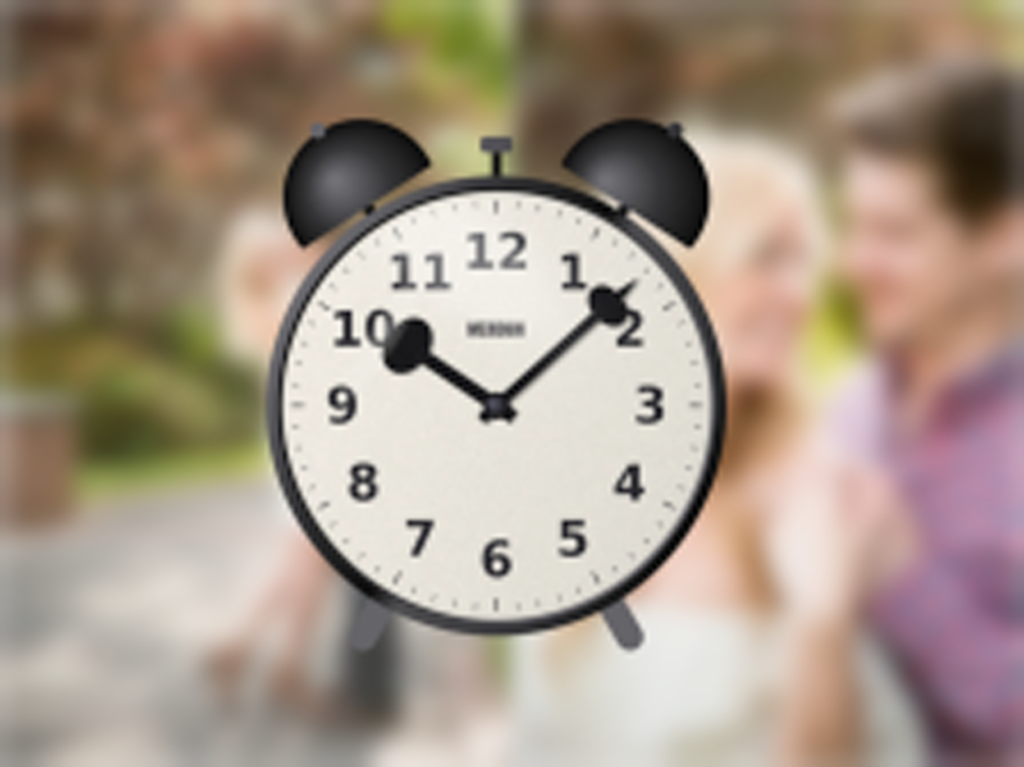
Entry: 10:08
